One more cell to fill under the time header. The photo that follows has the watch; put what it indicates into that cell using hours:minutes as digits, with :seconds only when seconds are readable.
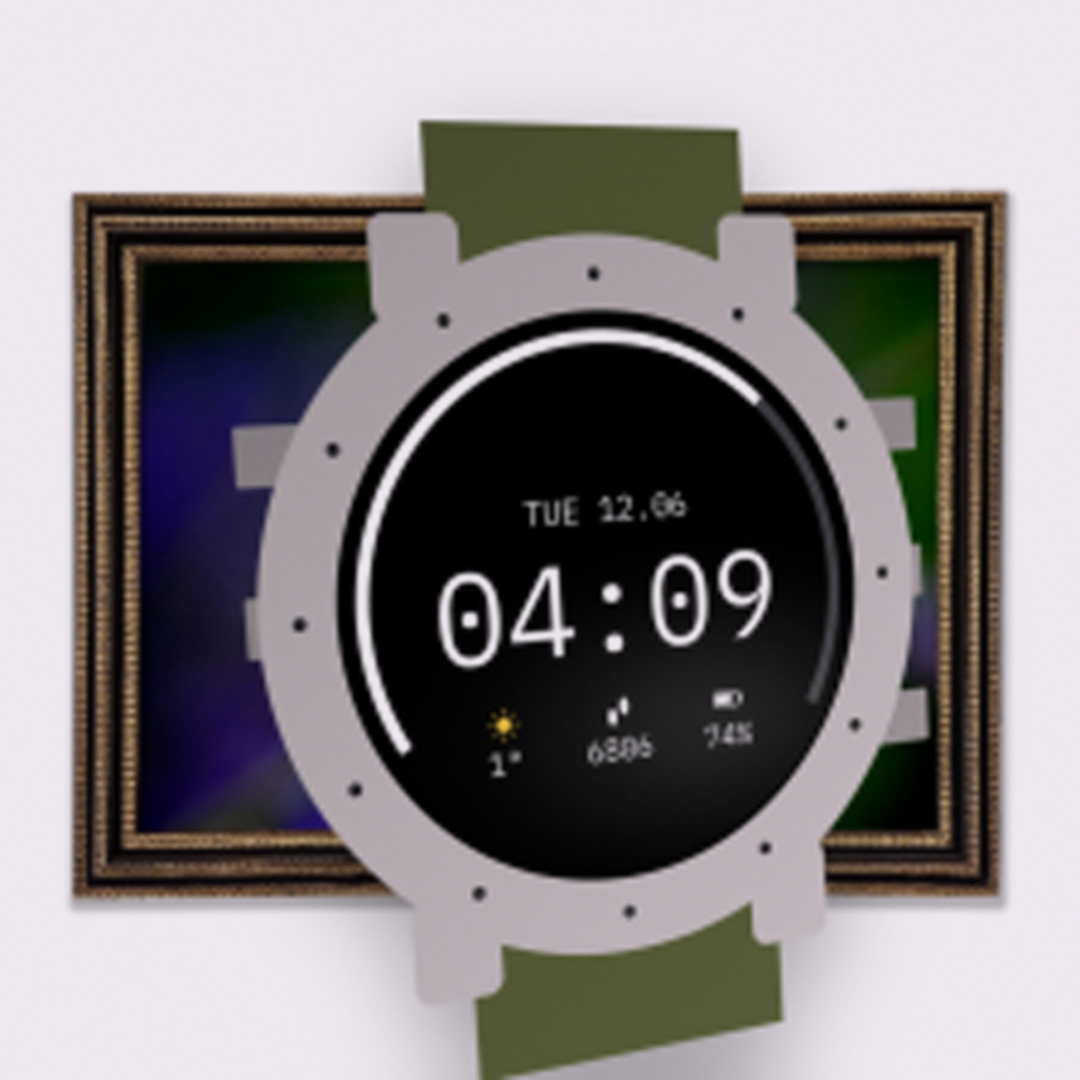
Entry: 4:09
